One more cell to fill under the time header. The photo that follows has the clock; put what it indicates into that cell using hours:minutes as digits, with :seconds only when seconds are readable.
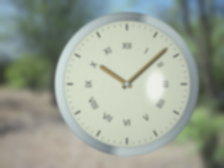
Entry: 10:08
